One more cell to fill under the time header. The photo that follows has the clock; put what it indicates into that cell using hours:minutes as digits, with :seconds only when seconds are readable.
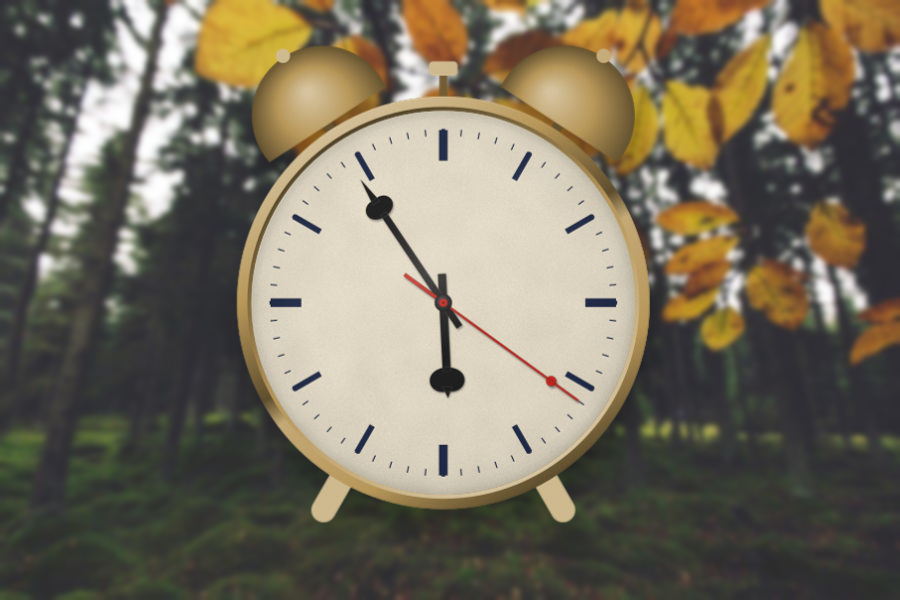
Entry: 5:54:21
